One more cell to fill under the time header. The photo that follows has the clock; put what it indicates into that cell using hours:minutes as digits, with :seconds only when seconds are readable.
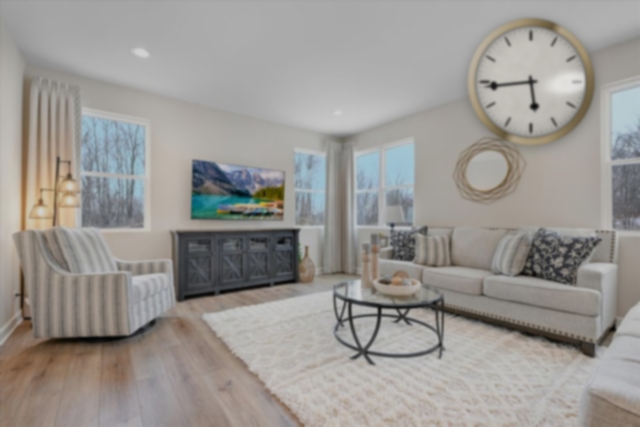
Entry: 5:44
